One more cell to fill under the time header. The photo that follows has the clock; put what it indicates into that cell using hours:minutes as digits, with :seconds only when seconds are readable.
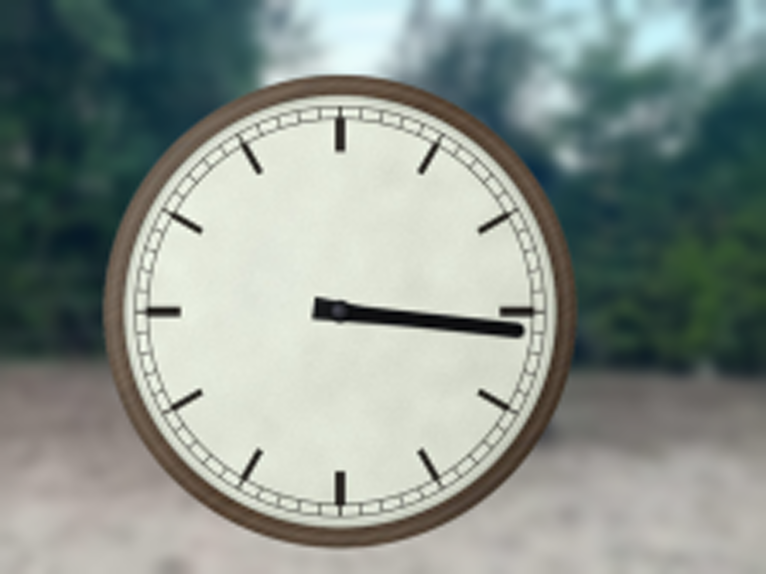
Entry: 3:16
